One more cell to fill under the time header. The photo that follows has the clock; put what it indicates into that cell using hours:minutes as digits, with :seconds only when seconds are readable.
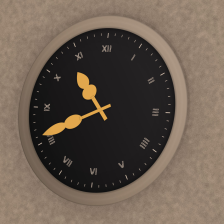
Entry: 10:41
